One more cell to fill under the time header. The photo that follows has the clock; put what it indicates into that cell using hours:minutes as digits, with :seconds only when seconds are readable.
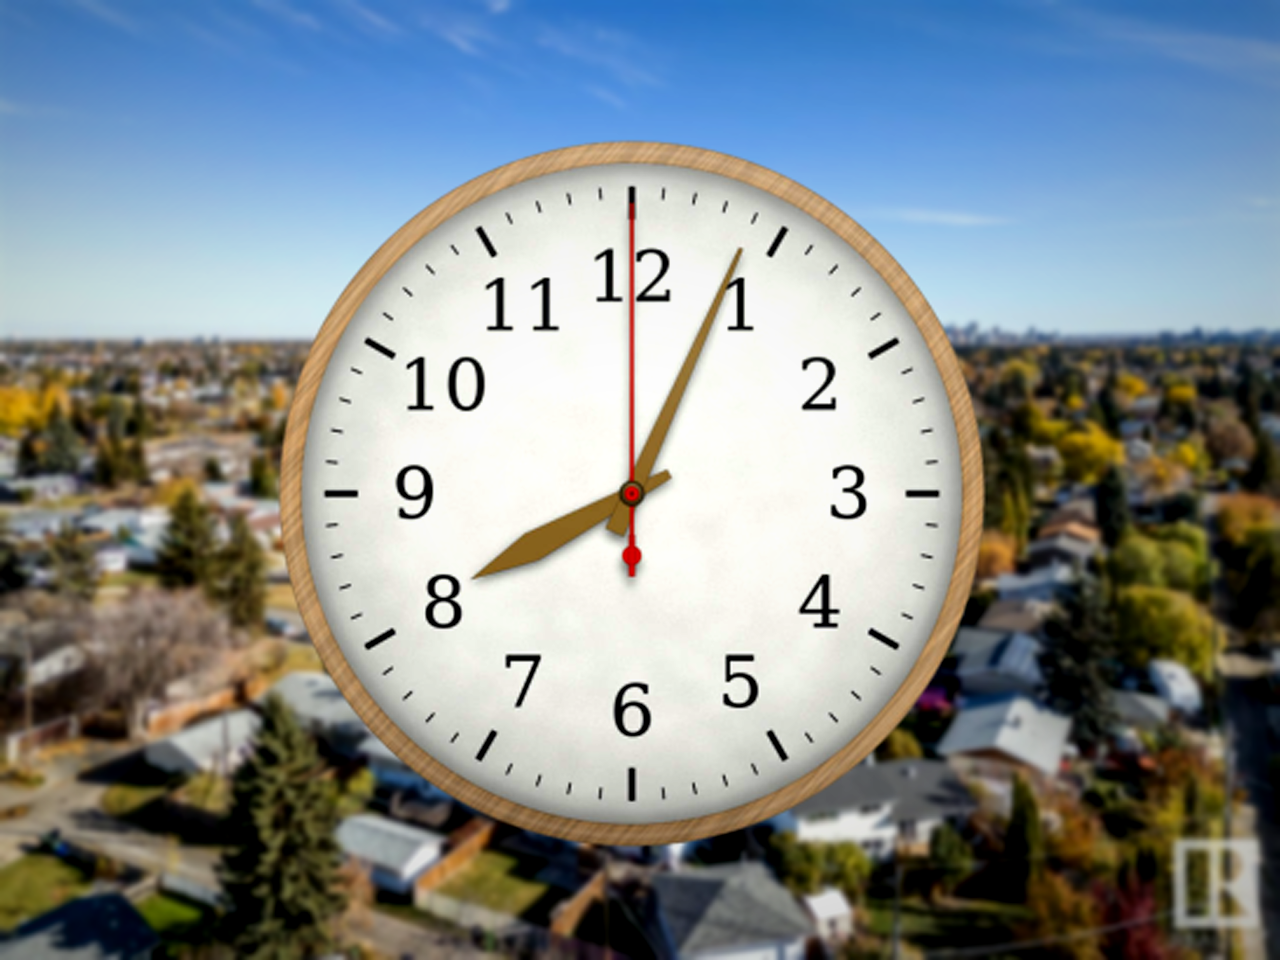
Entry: 8:04:00
